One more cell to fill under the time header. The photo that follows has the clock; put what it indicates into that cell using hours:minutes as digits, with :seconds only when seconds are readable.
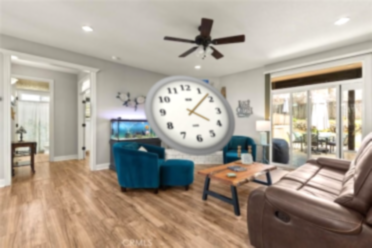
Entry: 4:08
